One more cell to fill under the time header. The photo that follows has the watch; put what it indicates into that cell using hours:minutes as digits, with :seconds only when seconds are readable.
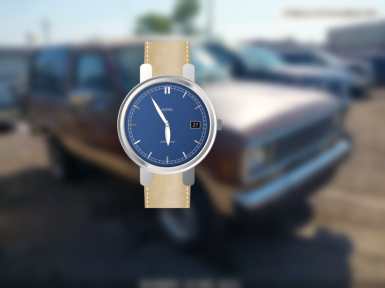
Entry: 5:55
